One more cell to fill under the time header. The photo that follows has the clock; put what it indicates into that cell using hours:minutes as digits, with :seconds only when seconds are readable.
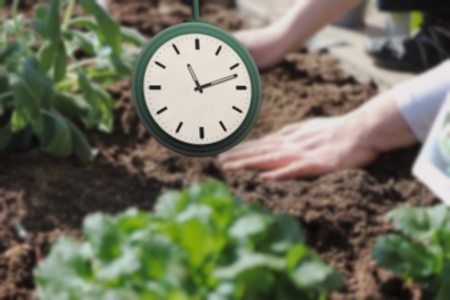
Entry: 11:12
